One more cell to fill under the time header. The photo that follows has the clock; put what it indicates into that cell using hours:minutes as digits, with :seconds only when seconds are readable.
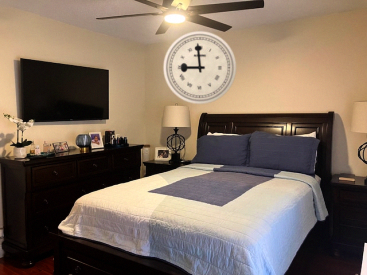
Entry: 8:59
